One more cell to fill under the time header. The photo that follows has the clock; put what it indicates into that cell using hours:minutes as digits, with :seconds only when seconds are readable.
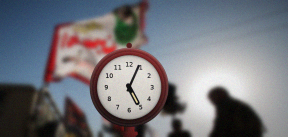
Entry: 5:04
